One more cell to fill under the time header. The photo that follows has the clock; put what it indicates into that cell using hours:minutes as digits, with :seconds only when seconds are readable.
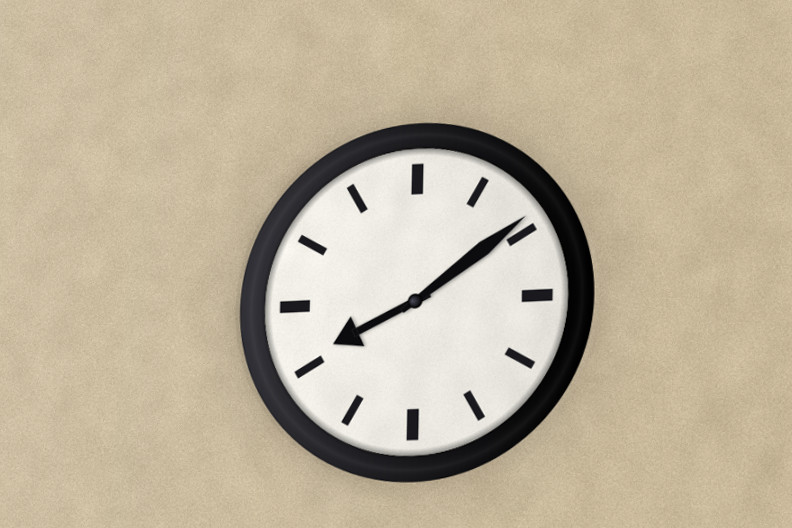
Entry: 8:09
